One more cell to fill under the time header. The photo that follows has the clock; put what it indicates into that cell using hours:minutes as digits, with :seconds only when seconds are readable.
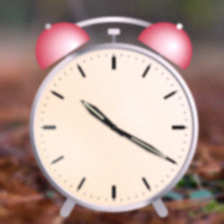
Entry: 10:20
